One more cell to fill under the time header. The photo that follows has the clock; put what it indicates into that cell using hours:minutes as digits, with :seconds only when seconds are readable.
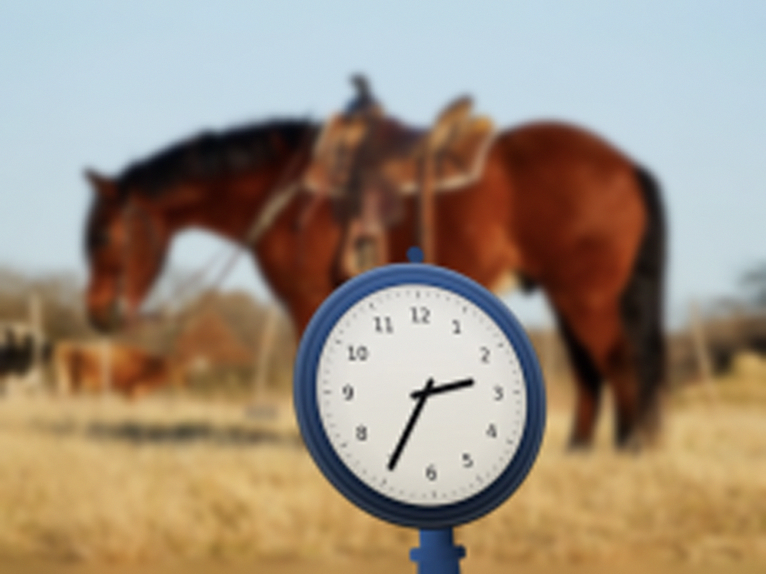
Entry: 2:35
